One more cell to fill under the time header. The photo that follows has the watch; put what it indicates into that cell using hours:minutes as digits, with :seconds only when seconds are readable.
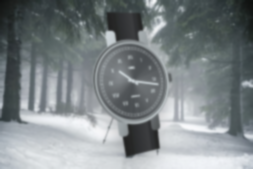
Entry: 10:17
